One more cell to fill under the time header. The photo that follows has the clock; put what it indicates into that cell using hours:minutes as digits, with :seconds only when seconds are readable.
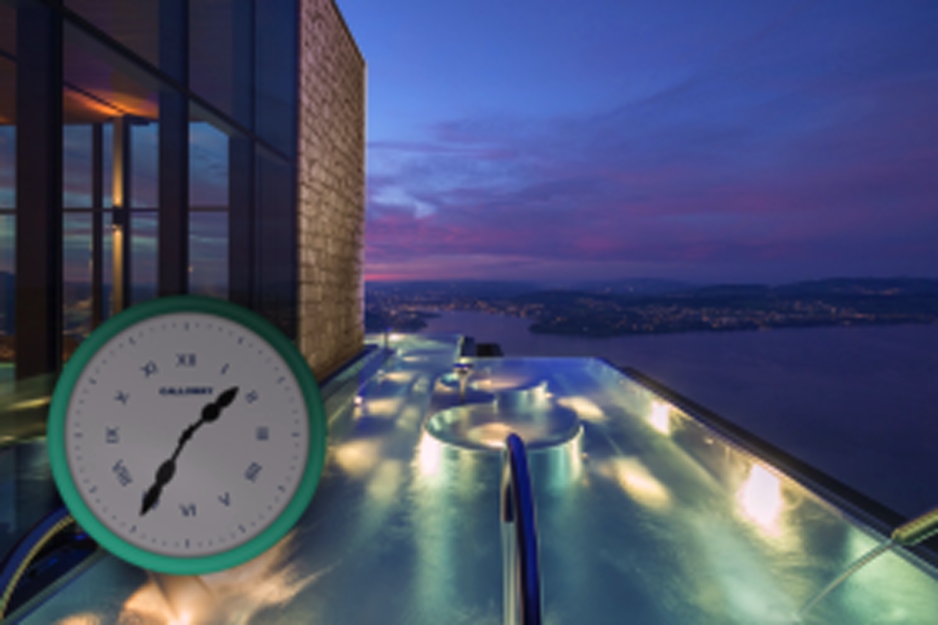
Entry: 1:35
